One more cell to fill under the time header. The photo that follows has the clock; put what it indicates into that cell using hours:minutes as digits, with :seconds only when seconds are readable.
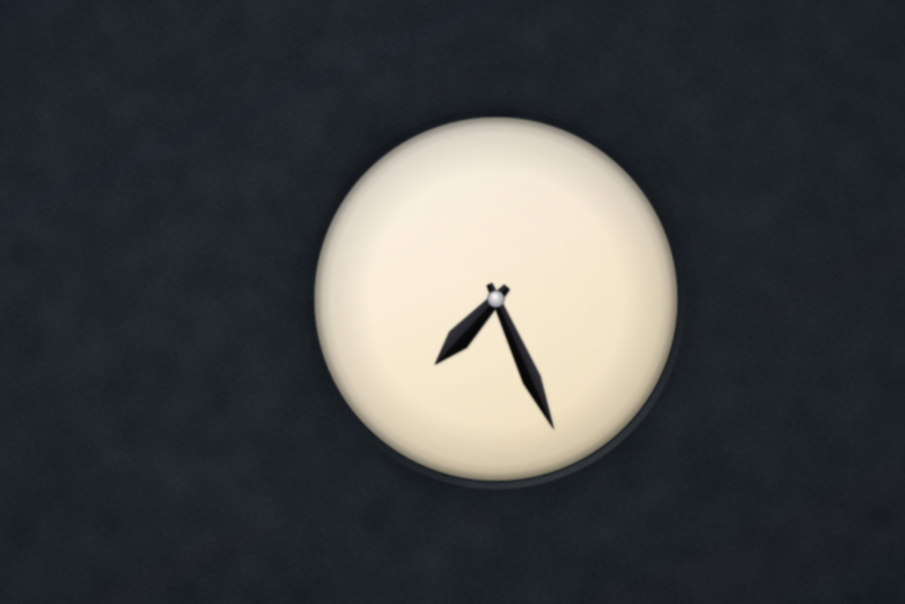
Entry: 7:26
